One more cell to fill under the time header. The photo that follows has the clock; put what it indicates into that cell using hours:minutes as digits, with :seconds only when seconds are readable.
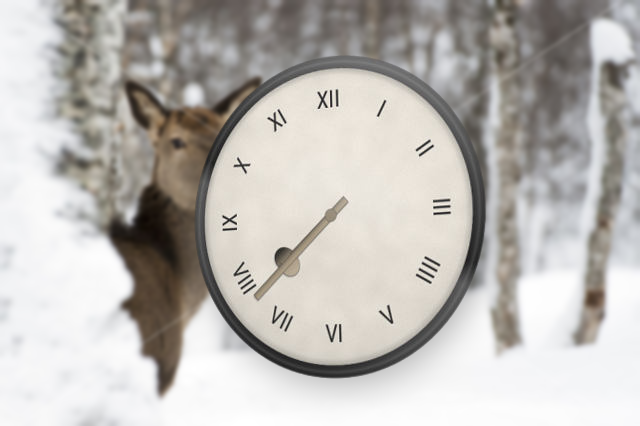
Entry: 7:38
